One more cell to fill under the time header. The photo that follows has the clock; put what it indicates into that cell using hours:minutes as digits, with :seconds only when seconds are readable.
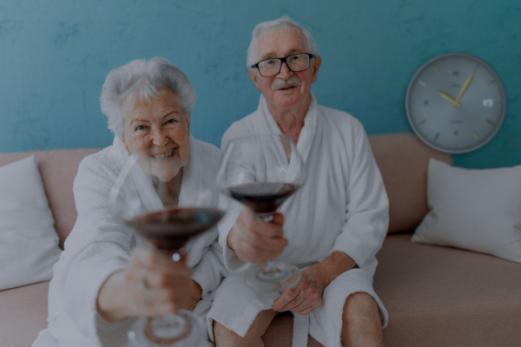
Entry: 10:05
